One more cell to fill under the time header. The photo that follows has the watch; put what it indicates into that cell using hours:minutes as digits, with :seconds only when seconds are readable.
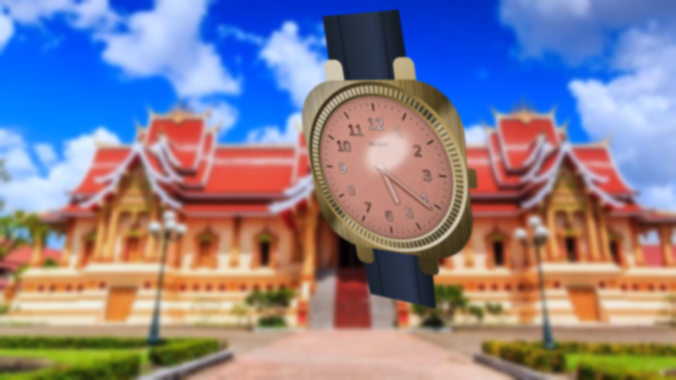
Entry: 5:21
